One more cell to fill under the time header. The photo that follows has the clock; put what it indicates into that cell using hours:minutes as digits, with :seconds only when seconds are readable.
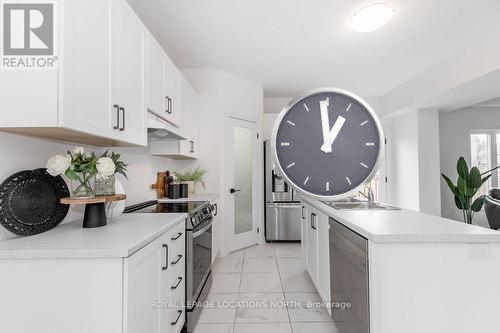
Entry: 12:59
